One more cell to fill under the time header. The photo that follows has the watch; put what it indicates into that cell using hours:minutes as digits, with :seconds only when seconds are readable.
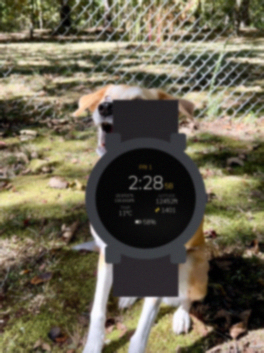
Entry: 2:28
